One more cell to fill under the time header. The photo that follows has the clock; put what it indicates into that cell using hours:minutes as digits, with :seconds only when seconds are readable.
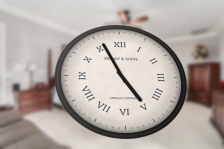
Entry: 4:56
